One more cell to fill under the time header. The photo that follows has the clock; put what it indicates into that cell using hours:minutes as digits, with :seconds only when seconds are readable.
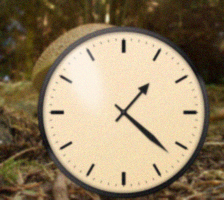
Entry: 1:22
